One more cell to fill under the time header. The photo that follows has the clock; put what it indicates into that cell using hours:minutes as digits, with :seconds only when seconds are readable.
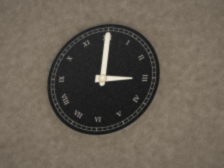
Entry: 3:00
